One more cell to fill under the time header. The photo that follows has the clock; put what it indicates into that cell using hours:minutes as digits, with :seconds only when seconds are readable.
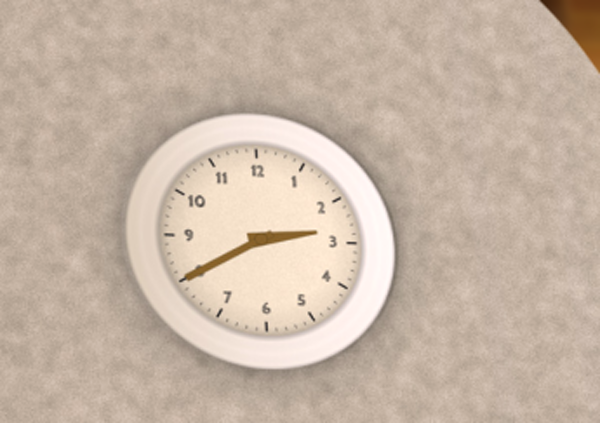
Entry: 2:40
